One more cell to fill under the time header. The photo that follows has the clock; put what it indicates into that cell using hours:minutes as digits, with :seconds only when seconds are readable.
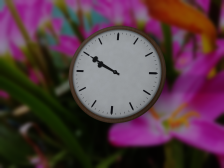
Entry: 9:50
